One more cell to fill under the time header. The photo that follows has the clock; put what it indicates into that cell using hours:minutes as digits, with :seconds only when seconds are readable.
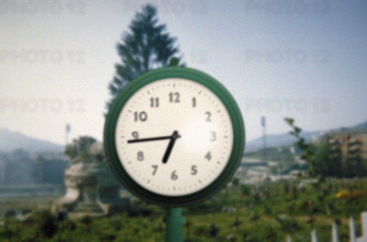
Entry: 6:44
